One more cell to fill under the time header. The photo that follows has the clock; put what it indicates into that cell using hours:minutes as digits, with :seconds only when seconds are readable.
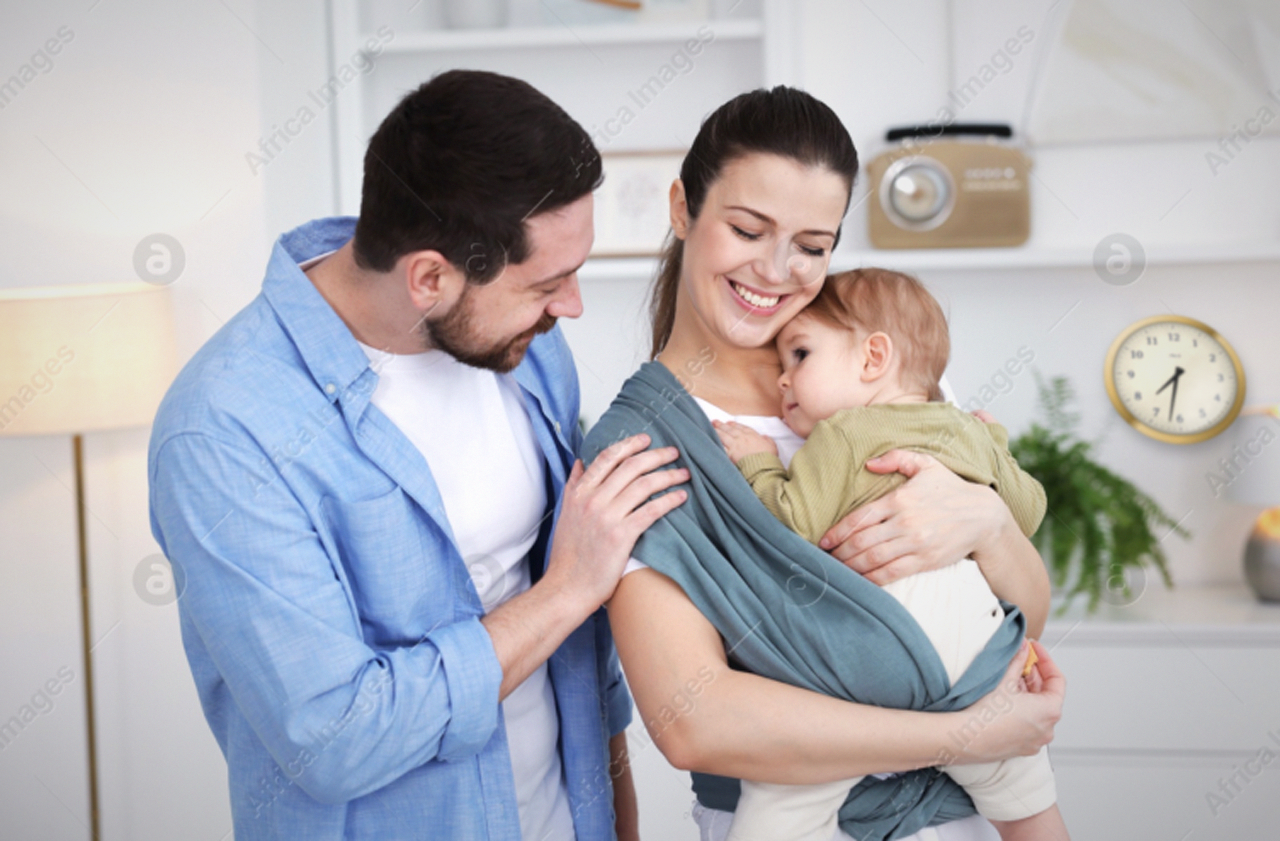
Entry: 7:32
